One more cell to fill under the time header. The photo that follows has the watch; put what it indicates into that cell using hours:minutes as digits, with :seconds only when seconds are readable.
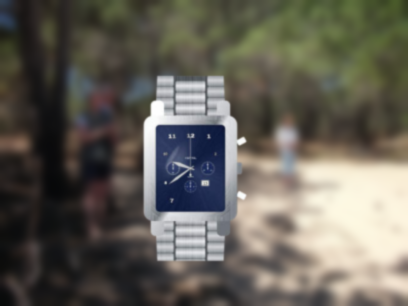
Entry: 9:39
